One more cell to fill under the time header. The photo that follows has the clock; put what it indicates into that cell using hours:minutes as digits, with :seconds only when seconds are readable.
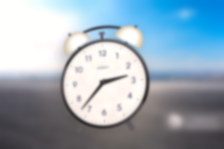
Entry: 2:37
